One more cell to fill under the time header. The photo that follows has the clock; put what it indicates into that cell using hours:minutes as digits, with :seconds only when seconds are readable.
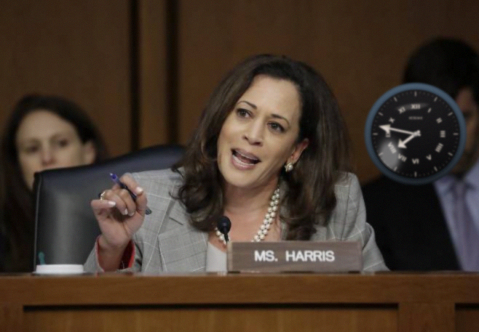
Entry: 7:47
